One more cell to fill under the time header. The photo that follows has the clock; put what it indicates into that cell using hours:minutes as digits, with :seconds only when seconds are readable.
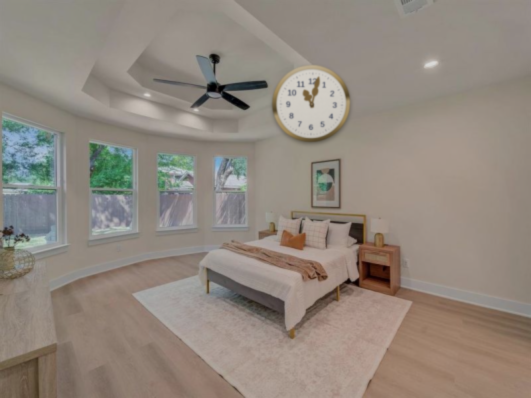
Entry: 11:02
